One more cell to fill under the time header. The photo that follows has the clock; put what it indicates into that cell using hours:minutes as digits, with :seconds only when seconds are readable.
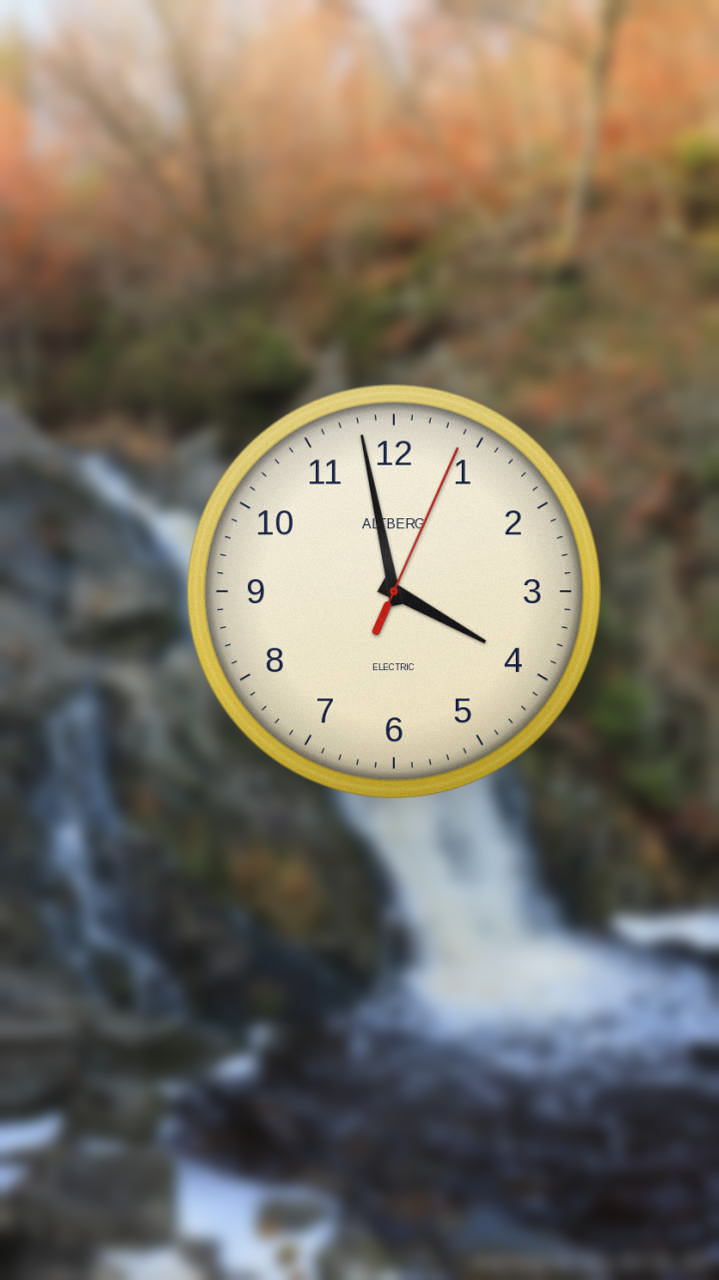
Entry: 3:58:04
